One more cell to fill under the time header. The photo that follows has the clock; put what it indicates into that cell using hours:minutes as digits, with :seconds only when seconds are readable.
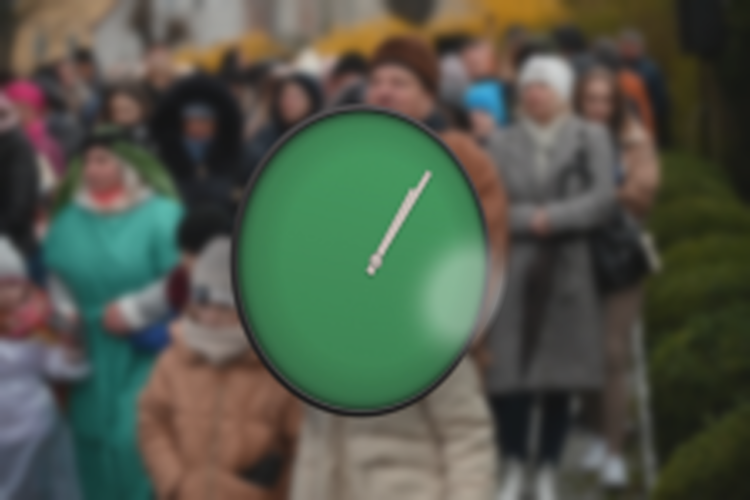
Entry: 1:06
